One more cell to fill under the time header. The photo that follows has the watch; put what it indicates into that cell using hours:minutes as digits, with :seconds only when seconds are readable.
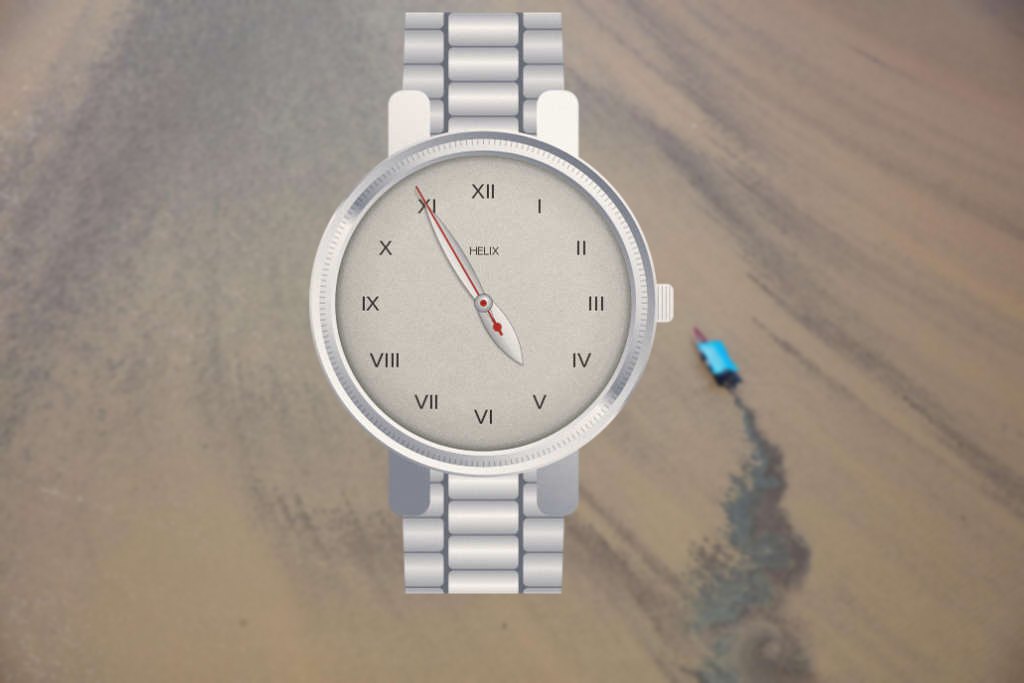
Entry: 4:54:55
